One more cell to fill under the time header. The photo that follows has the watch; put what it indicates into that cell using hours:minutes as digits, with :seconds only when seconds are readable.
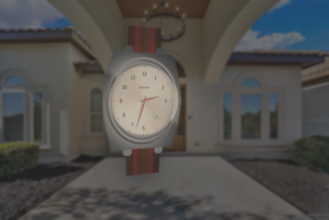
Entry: 2:33
